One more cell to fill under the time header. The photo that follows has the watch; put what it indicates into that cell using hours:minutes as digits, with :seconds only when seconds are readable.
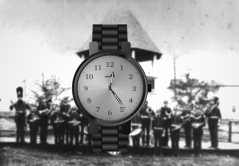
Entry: 12:24
